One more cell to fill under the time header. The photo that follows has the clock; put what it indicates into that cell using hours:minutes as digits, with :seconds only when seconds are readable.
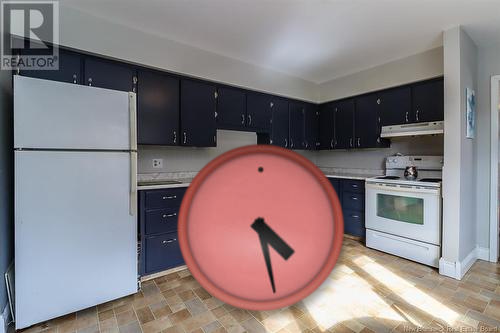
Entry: 4:28
